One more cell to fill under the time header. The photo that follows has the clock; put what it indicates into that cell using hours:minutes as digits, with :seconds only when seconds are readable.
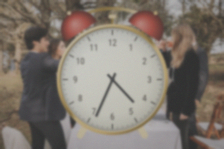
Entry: 4:34
